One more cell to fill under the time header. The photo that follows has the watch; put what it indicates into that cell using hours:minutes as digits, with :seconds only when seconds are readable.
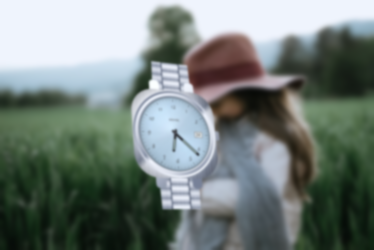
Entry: 6:22
